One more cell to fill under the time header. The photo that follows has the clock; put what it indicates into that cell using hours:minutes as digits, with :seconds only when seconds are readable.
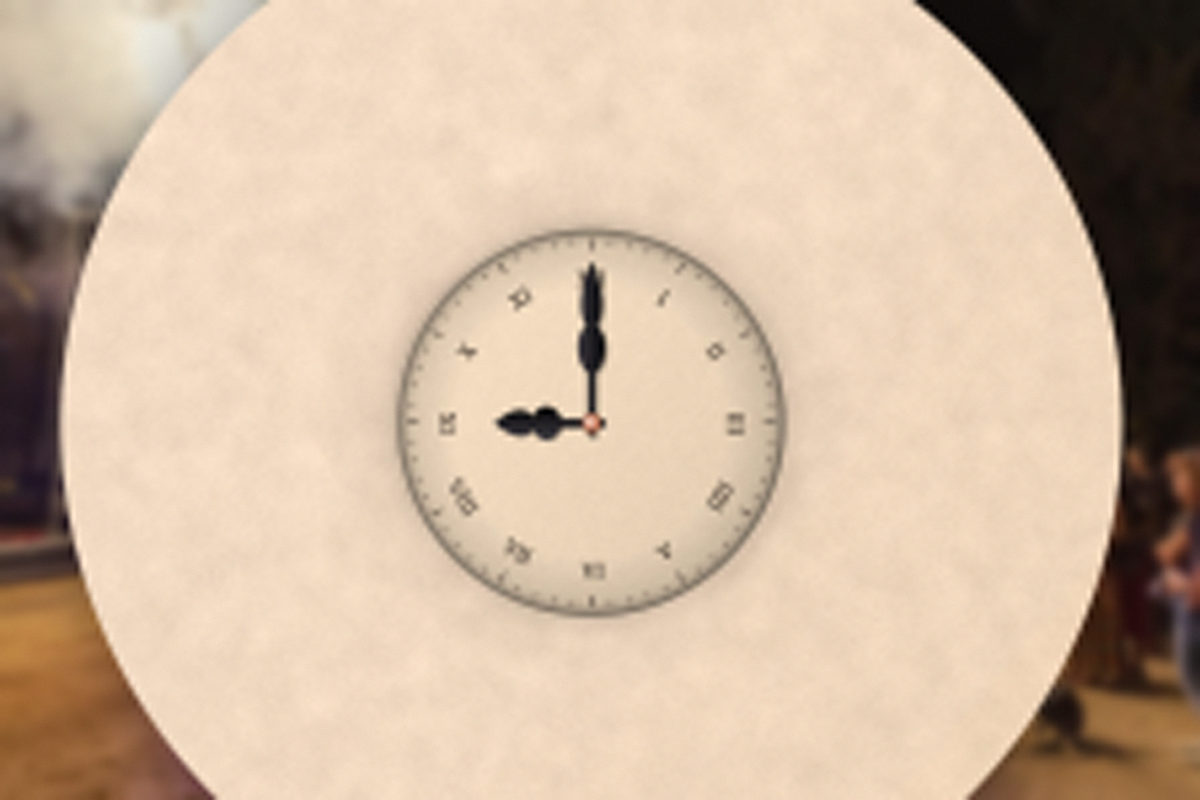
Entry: 9:00
